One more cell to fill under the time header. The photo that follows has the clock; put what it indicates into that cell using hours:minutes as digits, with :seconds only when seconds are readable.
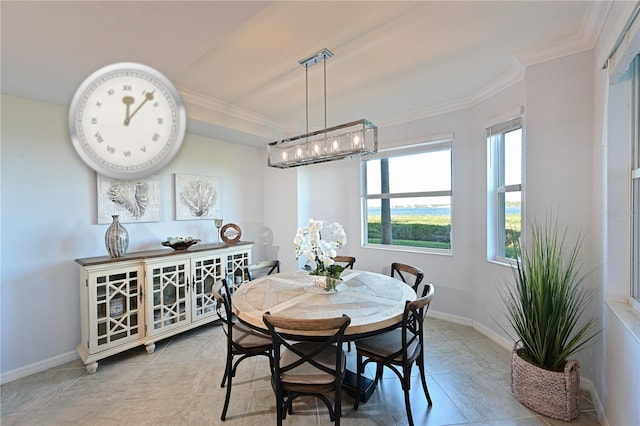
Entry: 12:07
